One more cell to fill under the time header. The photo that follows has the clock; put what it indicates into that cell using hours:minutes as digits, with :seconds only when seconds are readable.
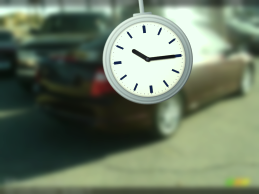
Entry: 10:15
